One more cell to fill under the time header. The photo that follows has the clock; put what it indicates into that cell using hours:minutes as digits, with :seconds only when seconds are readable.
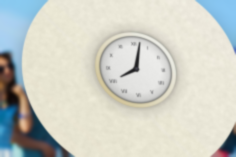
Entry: 8:02
